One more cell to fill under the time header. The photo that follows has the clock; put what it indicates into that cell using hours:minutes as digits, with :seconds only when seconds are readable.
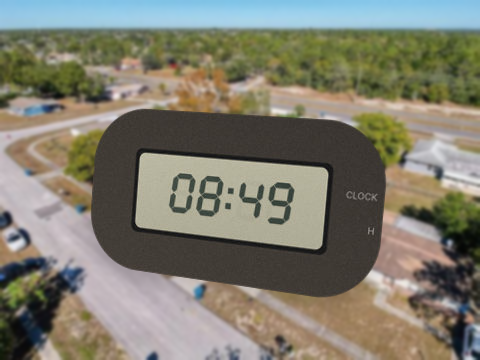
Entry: 8:49
